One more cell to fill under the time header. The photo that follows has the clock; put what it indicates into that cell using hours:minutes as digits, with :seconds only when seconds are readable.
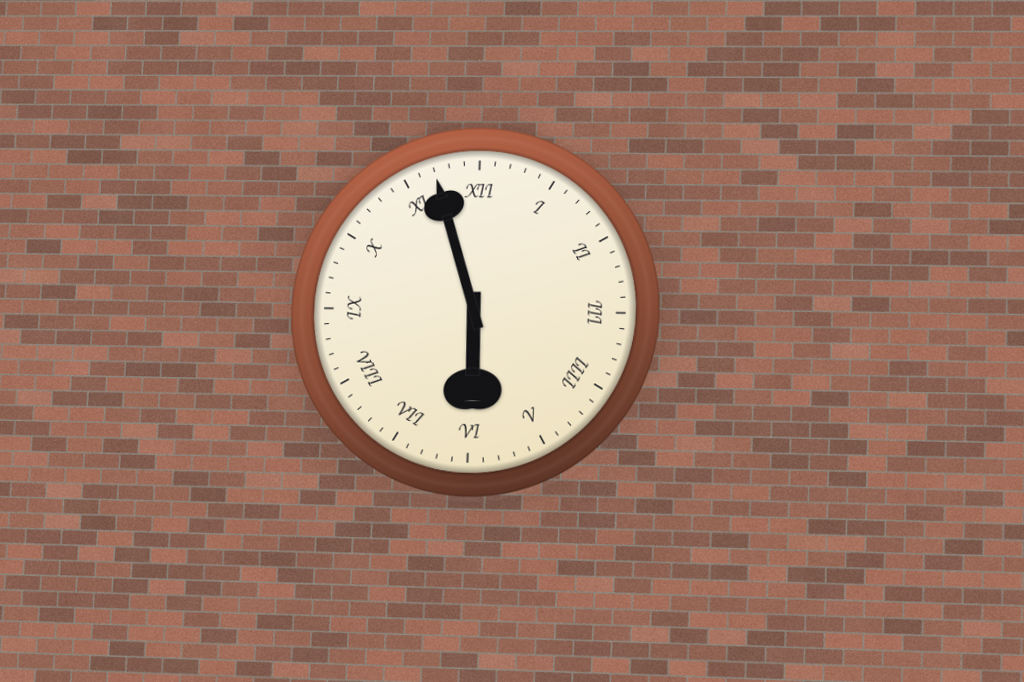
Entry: 5:57
